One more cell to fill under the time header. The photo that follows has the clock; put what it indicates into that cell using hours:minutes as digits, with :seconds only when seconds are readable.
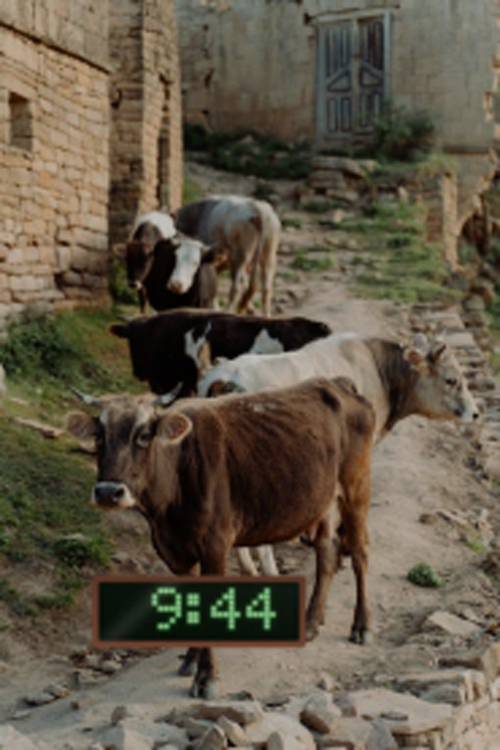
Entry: 9:44
